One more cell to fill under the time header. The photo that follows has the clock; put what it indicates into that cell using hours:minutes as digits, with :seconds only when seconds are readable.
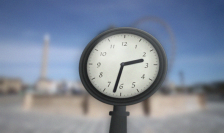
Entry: 2:32
